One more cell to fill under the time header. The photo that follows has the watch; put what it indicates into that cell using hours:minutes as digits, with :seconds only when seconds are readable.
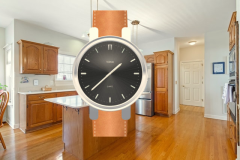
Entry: 1:38
